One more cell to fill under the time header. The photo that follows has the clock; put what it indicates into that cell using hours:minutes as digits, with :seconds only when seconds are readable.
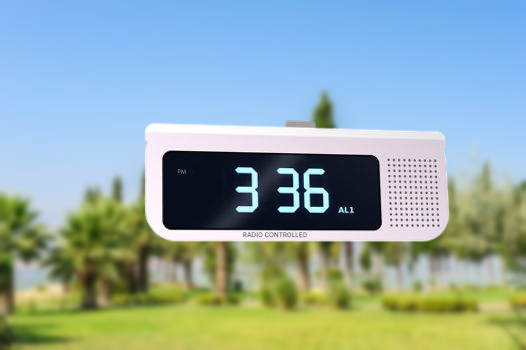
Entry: 3:36
